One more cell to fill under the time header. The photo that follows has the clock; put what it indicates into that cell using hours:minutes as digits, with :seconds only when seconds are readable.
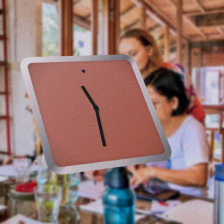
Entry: 11:31
